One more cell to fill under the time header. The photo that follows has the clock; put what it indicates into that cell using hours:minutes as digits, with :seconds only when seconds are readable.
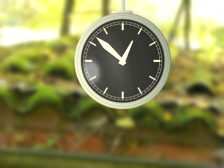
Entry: 12:52
